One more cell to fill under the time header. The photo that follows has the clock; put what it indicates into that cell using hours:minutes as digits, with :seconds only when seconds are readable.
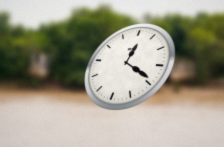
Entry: 12:19
